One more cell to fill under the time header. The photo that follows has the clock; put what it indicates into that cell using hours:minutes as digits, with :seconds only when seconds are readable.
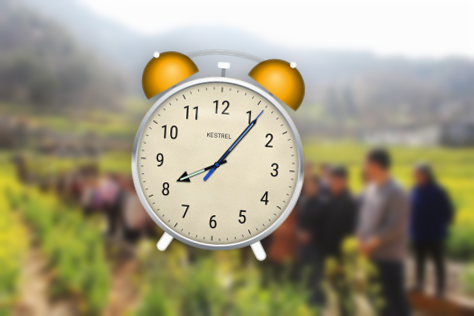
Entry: 8:06:06
